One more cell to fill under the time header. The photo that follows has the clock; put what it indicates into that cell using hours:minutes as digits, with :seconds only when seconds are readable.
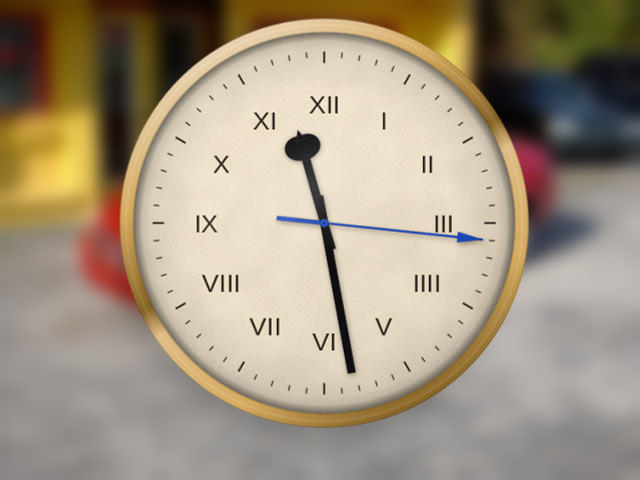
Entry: 11:28:16
